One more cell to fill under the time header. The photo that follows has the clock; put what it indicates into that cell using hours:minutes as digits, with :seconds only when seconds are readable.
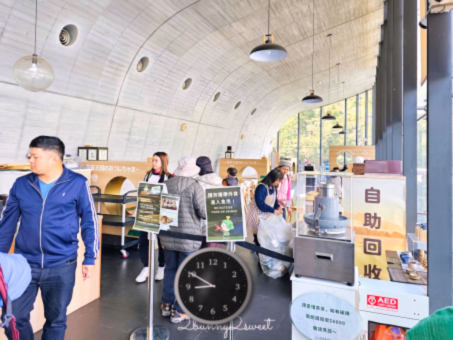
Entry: 8:50
